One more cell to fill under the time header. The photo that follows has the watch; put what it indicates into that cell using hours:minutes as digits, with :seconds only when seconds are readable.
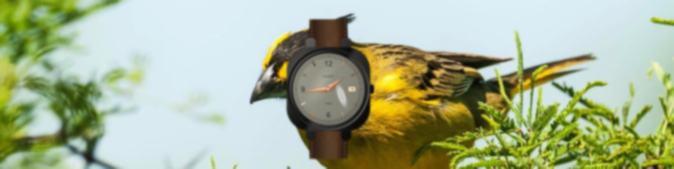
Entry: 1:44
